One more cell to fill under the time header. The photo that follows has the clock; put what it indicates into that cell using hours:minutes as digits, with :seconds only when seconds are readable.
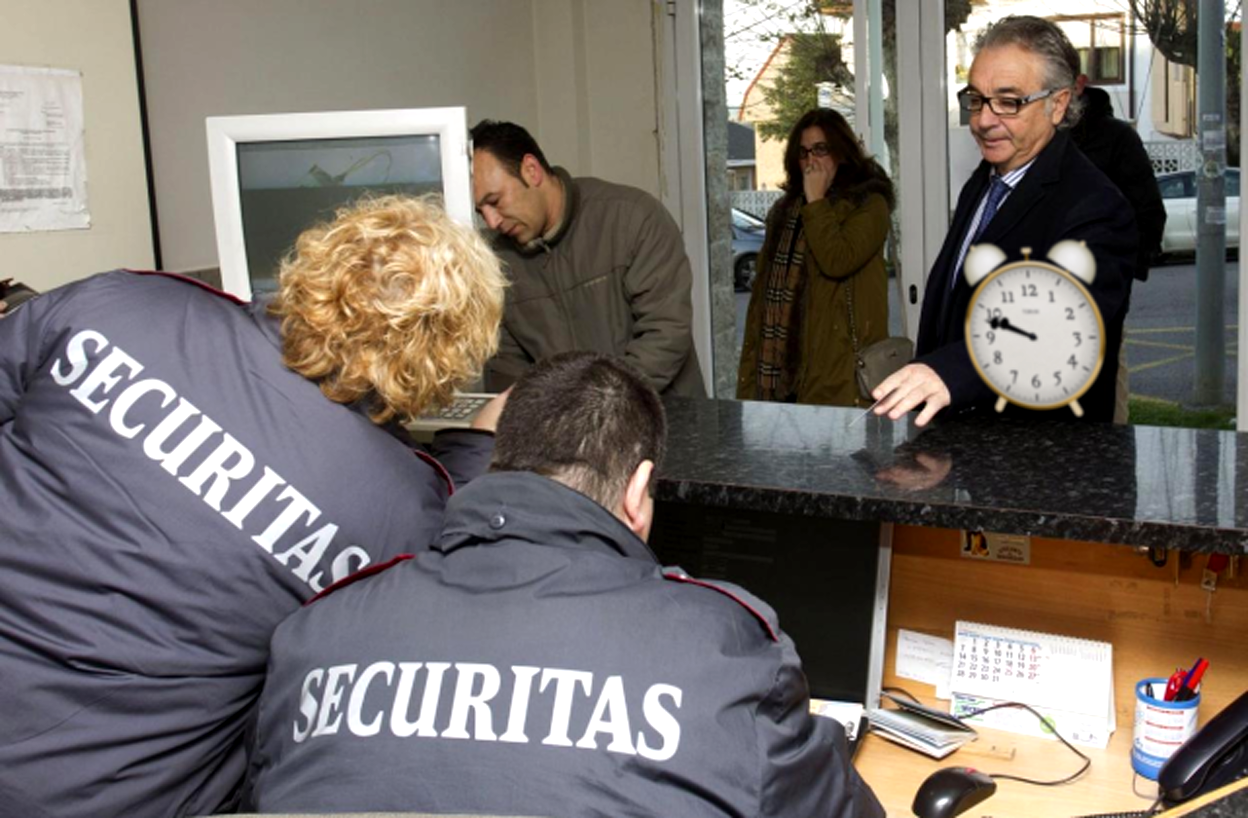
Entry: 9:48
